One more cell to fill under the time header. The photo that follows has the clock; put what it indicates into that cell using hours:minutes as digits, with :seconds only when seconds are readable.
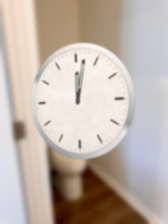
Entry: 12:02
